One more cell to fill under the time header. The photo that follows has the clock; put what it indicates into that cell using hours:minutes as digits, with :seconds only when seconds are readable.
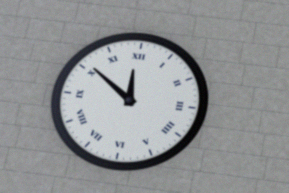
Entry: 11:51
